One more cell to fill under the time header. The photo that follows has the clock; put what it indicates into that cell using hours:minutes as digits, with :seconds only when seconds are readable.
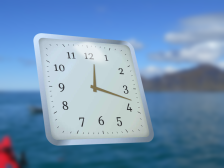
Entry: 12:18
